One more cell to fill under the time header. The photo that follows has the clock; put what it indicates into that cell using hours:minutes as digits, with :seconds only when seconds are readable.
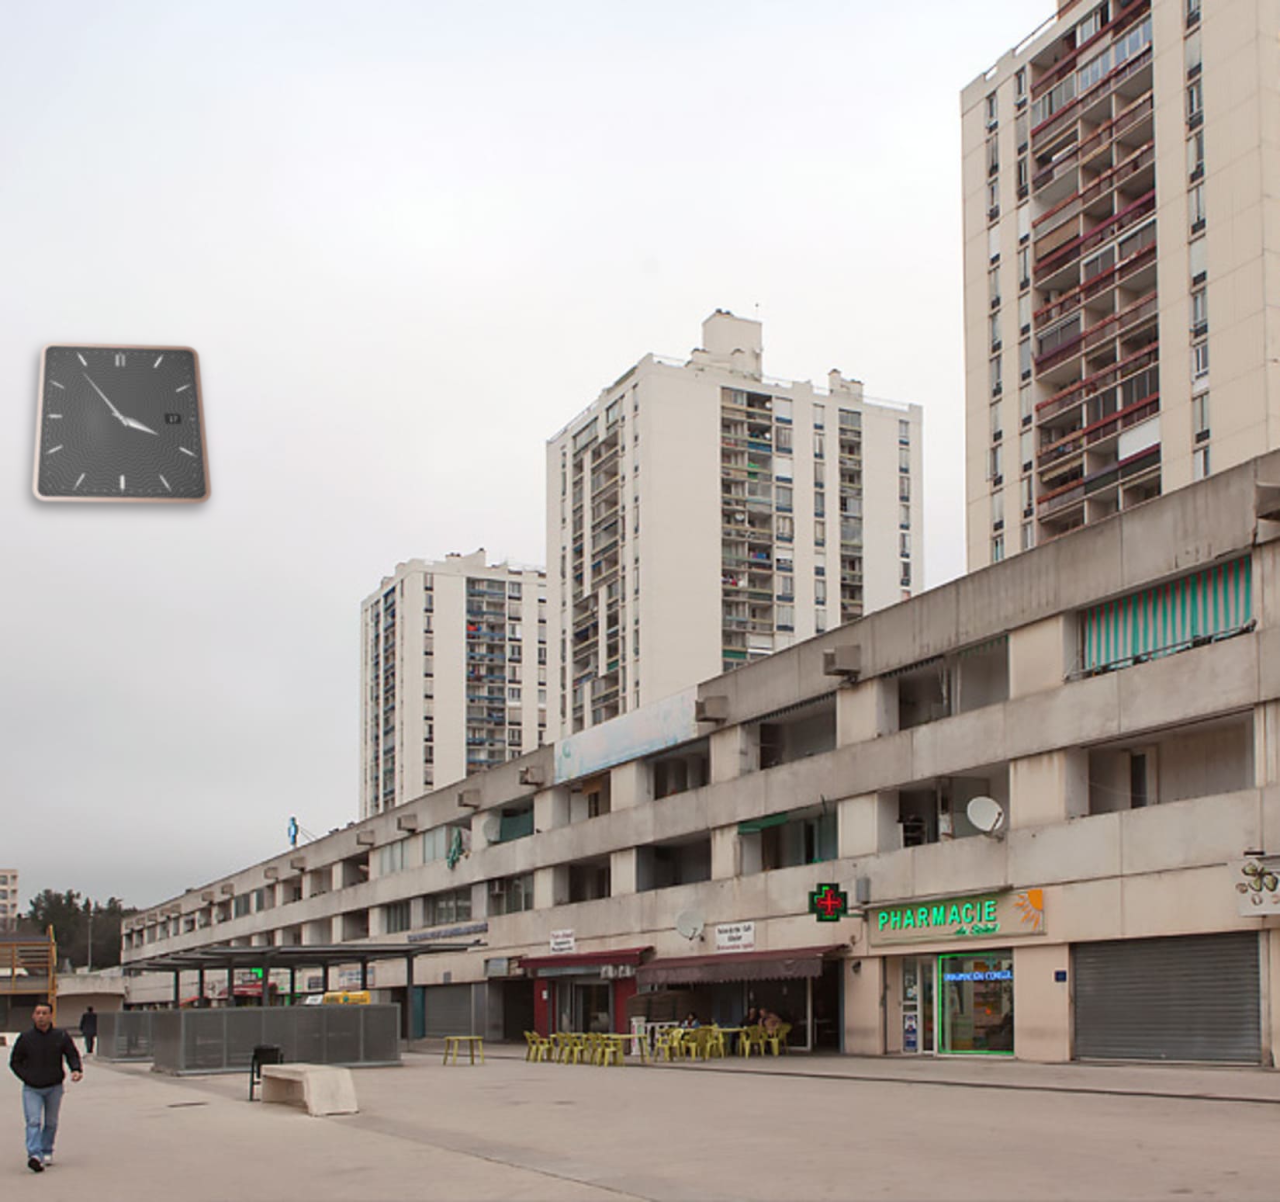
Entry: 3:54
